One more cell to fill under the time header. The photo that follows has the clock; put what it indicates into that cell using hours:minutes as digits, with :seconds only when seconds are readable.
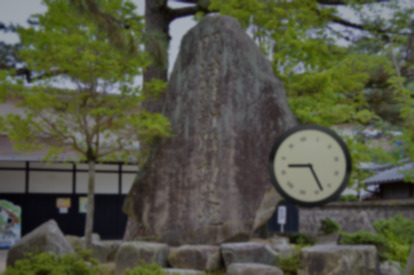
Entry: 9:28
